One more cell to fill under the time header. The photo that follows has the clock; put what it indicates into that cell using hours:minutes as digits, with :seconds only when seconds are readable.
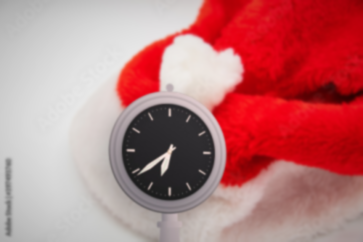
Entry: 6:39
